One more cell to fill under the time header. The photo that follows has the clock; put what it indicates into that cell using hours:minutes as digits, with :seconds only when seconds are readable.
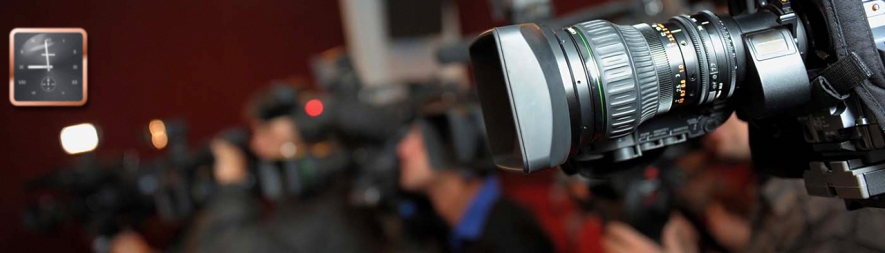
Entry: 8:59
